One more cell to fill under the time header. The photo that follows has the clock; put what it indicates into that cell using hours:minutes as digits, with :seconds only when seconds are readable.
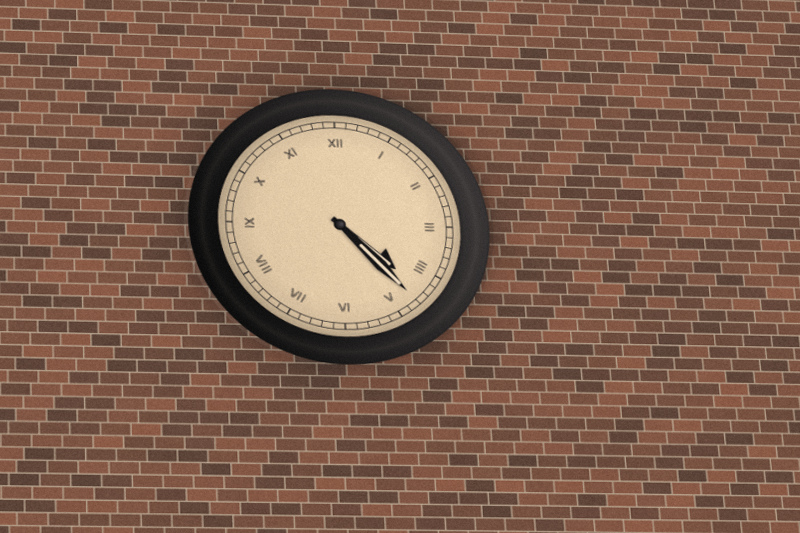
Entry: 4:23
